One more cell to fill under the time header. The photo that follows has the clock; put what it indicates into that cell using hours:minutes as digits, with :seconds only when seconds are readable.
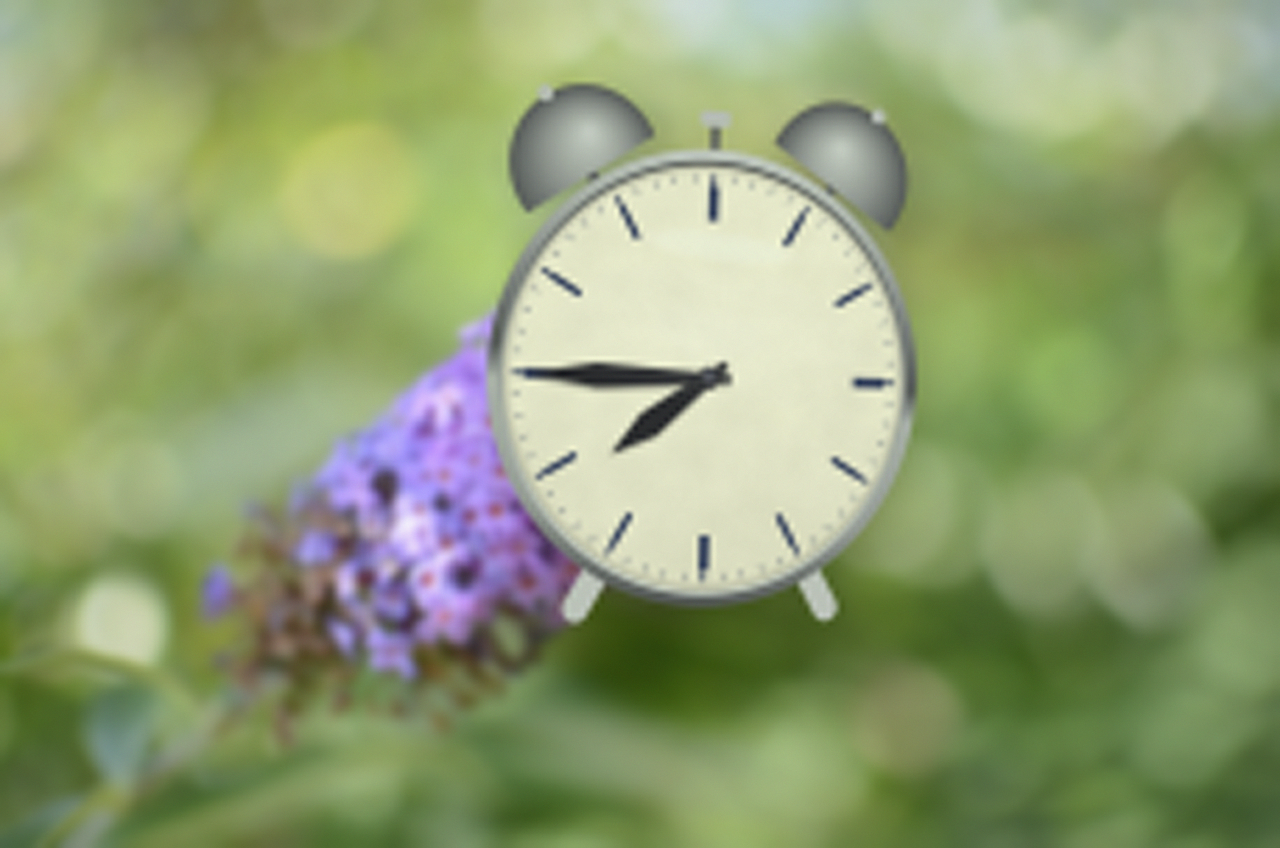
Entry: 7:45
